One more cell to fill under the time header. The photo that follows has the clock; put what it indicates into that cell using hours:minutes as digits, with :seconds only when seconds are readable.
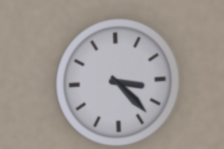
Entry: 3:23
